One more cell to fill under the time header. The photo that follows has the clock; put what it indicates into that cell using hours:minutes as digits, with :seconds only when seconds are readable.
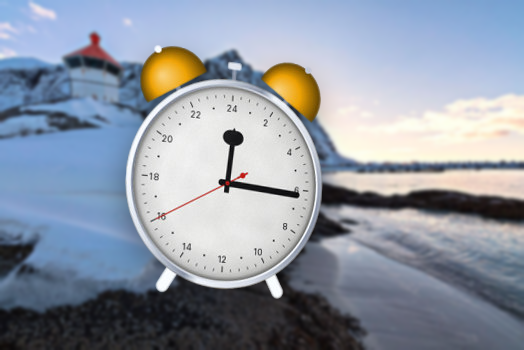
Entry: 0:15:40
